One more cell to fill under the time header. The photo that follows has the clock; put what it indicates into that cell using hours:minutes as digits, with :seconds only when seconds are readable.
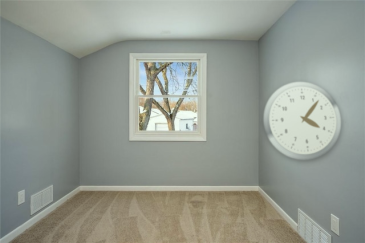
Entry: 4:07
